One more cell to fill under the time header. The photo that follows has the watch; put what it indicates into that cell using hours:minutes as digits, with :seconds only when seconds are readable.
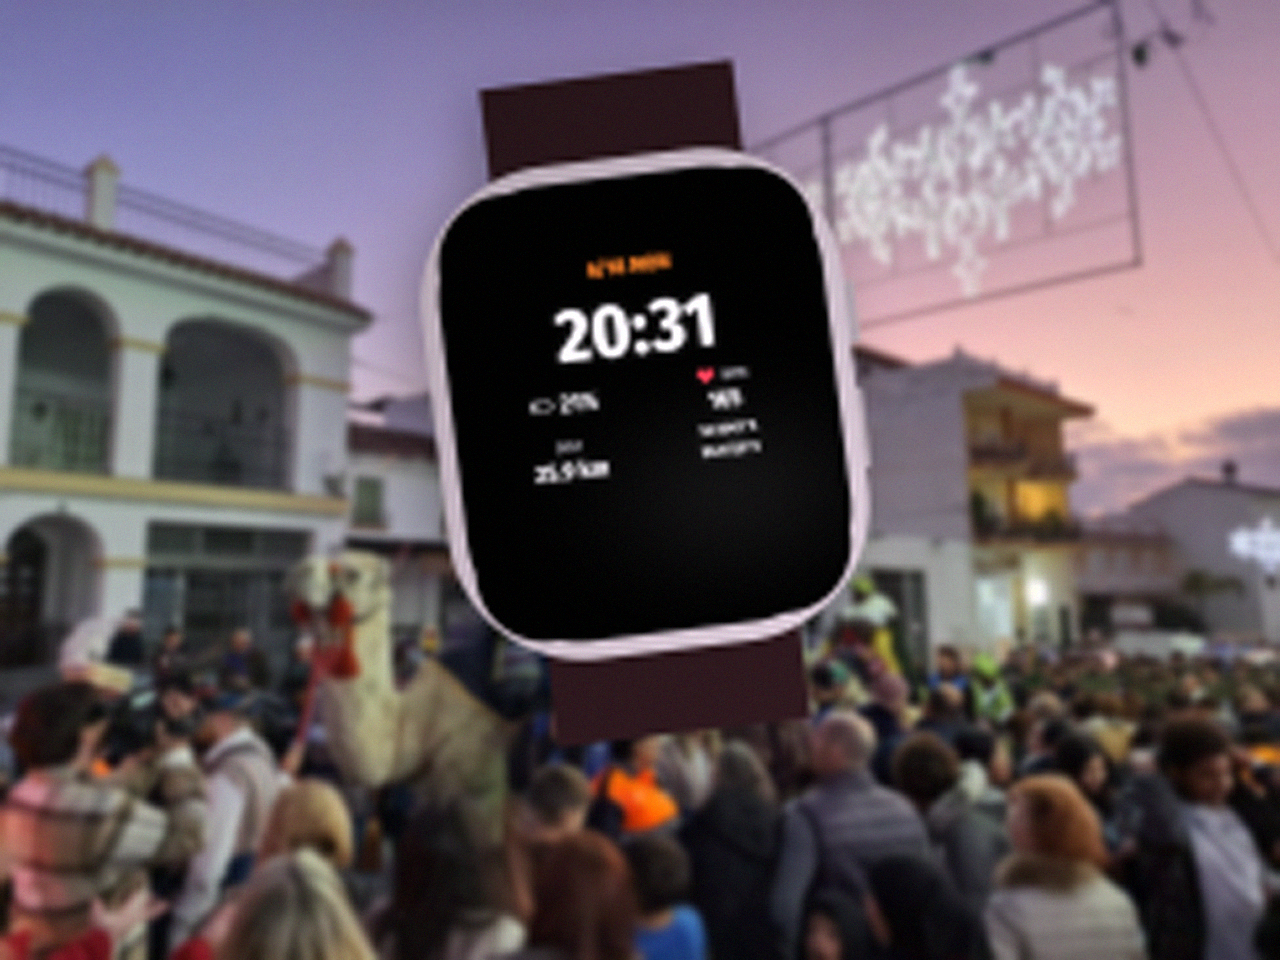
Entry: 20:31
